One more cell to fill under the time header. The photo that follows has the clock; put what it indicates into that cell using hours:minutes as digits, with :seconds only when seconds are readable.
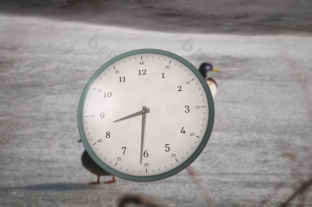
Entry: 8:31
